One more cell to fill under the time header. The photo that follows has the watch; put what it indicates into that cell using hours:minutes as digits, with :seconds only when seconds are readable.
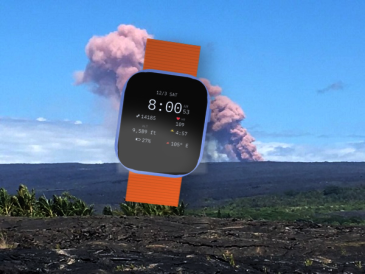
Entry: 8:00
